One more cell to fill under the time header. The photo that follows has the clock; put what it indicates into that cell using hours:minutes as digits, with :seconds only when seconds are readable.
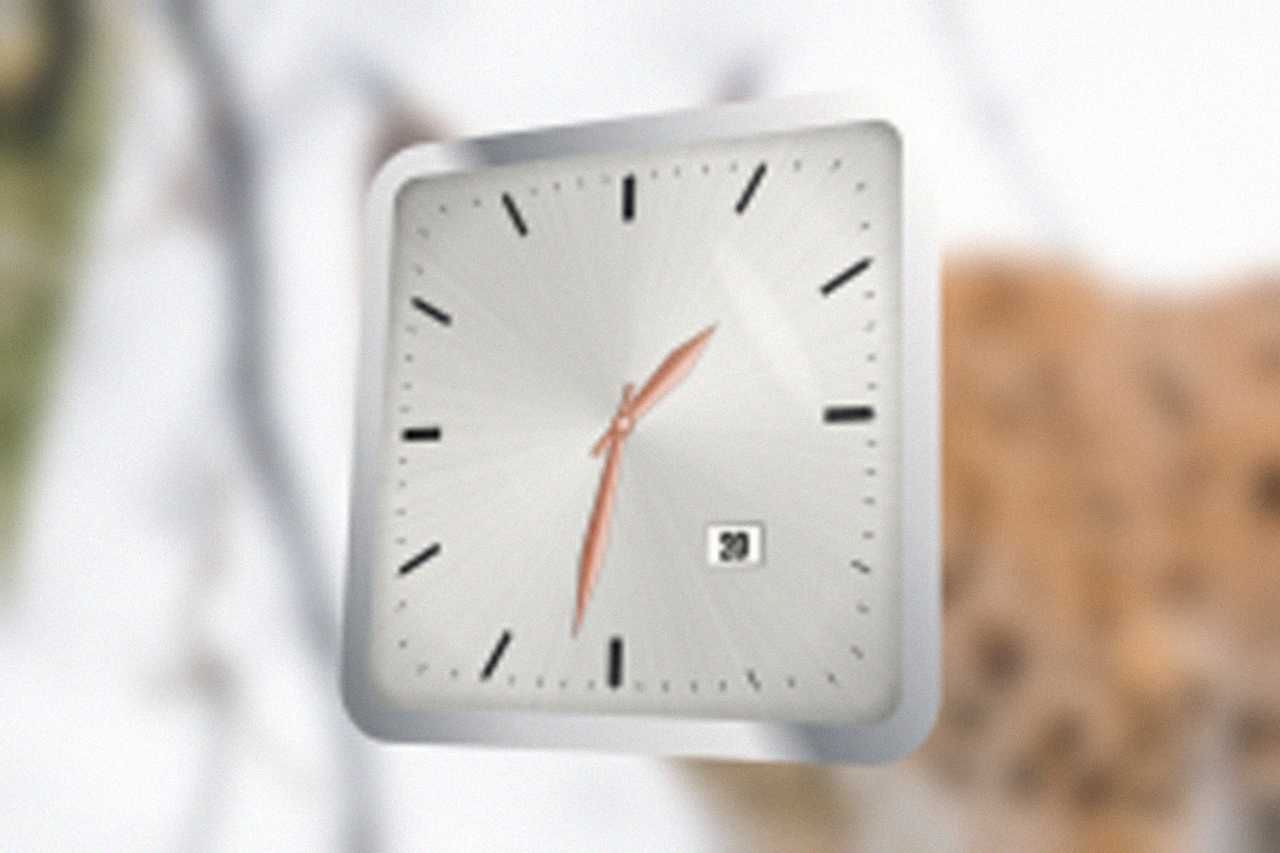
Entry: 1:32
